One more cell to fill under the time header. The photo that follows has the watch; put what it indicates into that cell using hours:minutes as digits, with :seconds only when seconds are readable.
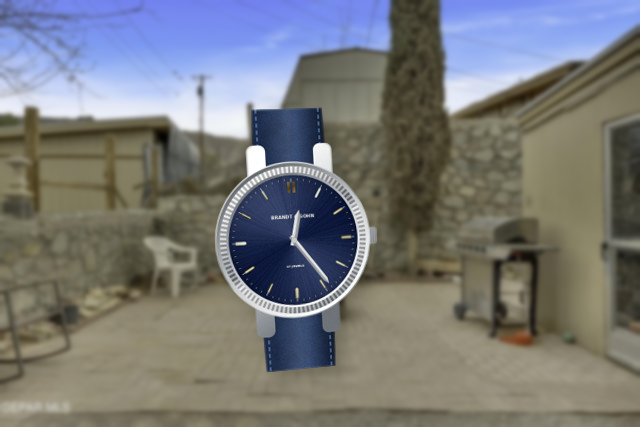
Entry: 12:24
